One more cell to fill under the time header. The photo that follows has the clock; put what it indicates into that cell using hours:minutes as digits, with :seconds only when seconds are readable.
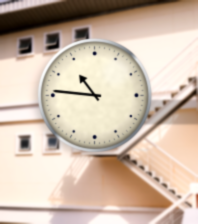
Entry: 10:46
